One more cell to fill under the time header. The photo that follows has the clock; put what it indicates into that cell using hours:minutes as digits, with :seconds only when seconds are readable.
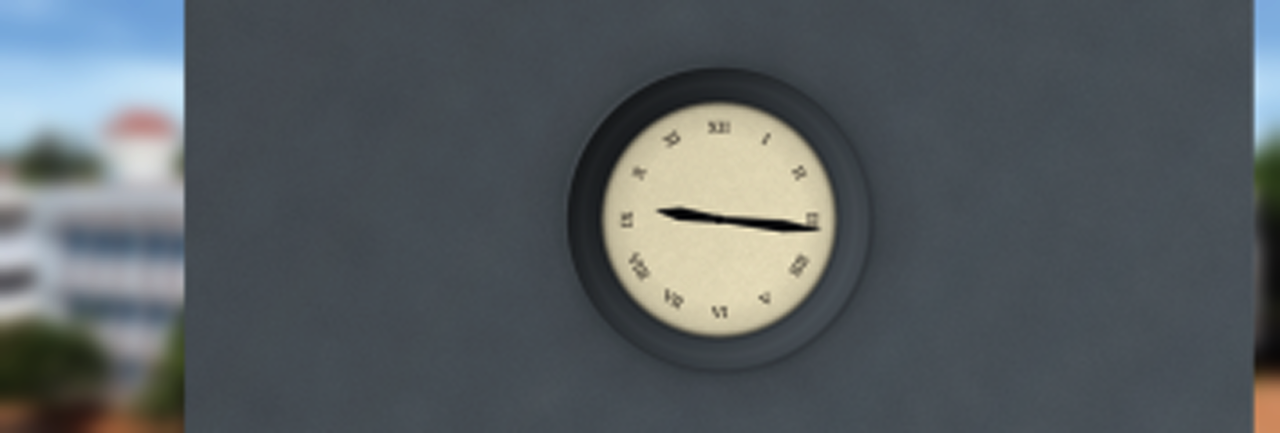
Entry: 9:16
